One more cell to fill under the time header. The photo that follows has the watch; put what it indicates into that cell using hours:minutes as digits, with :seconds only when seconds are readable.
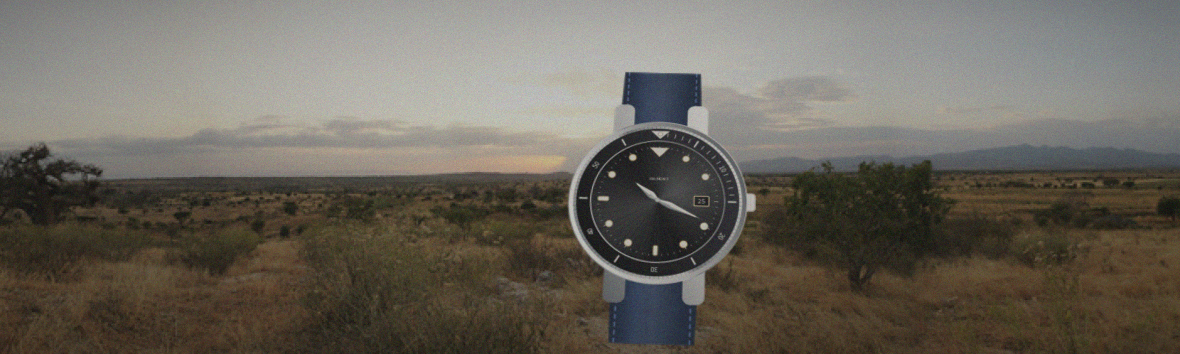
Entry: 10:19
